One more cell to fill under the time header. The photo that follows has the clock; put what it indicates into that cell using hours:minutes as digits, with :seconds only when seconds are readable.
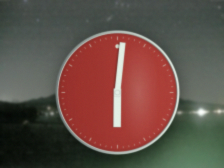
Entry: 6:01
